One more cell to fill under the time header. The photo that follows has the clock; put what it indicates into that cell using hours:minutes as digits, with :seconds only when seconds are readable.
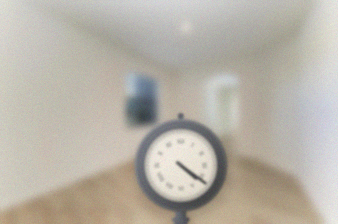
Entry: 4:21
